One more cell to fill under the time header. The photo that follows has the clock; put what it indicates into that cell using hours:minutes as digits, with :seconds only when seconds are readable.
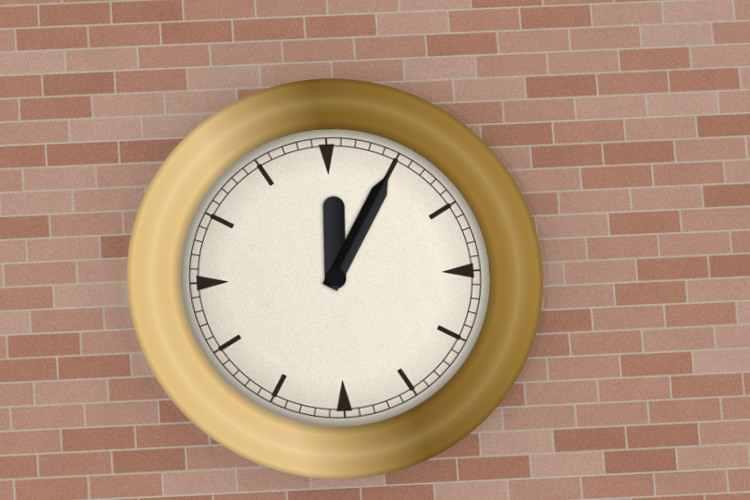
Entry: 12:05
